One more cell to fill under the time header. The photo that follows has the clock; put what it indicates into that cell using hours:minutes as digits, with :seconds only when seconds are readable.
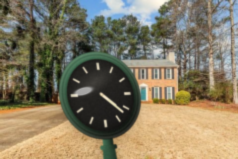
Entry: 4:22
